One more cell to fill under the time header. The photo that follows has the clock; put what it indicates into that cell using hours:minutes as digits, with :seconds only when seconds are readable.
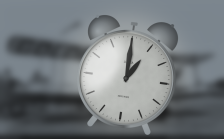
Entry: 1:00
